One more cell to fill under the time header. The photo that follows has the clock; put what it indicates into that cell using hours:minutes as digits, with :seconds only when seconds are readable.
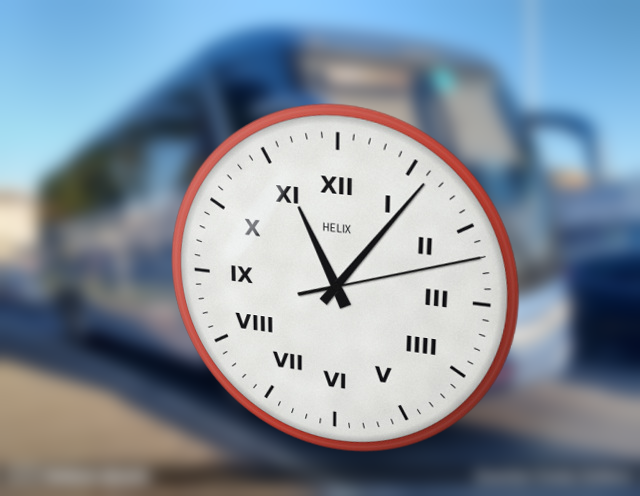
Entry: 11:06:12
